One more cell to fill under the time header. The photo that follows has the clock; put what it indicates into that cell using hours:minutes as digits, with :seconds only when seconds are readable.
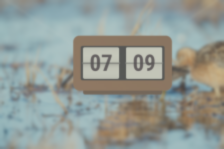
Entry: 7:09
